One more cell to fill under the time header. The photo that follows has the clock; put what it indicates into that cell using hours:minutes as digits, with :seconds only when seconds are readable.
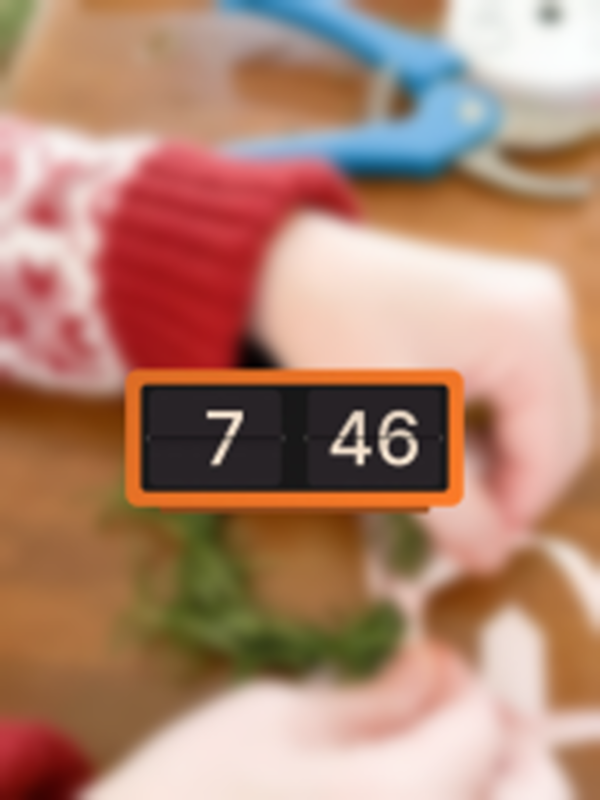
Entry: 7:46
